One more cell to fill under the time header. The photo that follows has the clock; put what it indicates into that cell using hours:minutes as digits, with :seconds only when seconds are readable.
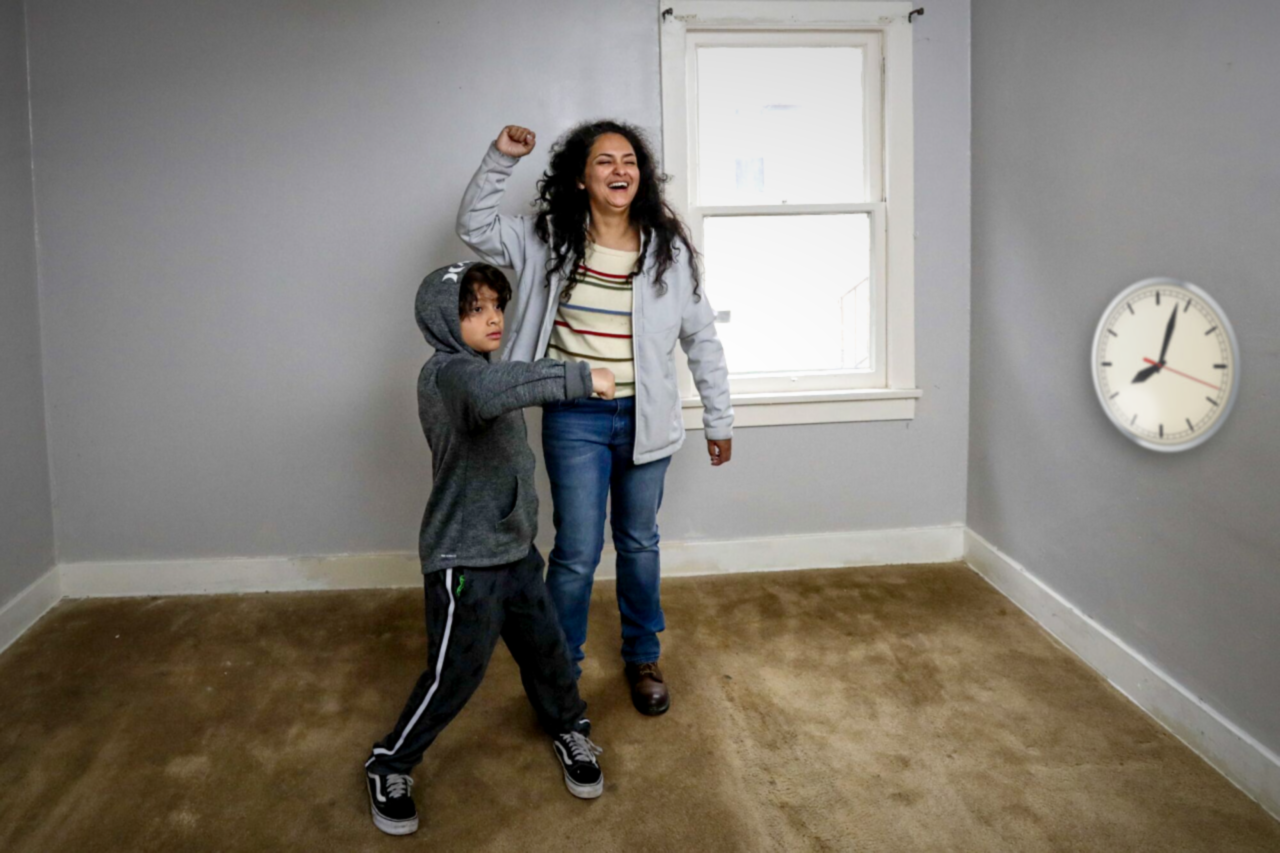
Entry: 8:03:18
